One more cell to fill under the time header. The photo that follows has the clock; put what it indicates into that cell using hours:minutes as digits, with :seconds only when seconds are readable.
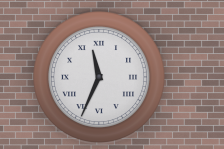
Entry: 11:34
